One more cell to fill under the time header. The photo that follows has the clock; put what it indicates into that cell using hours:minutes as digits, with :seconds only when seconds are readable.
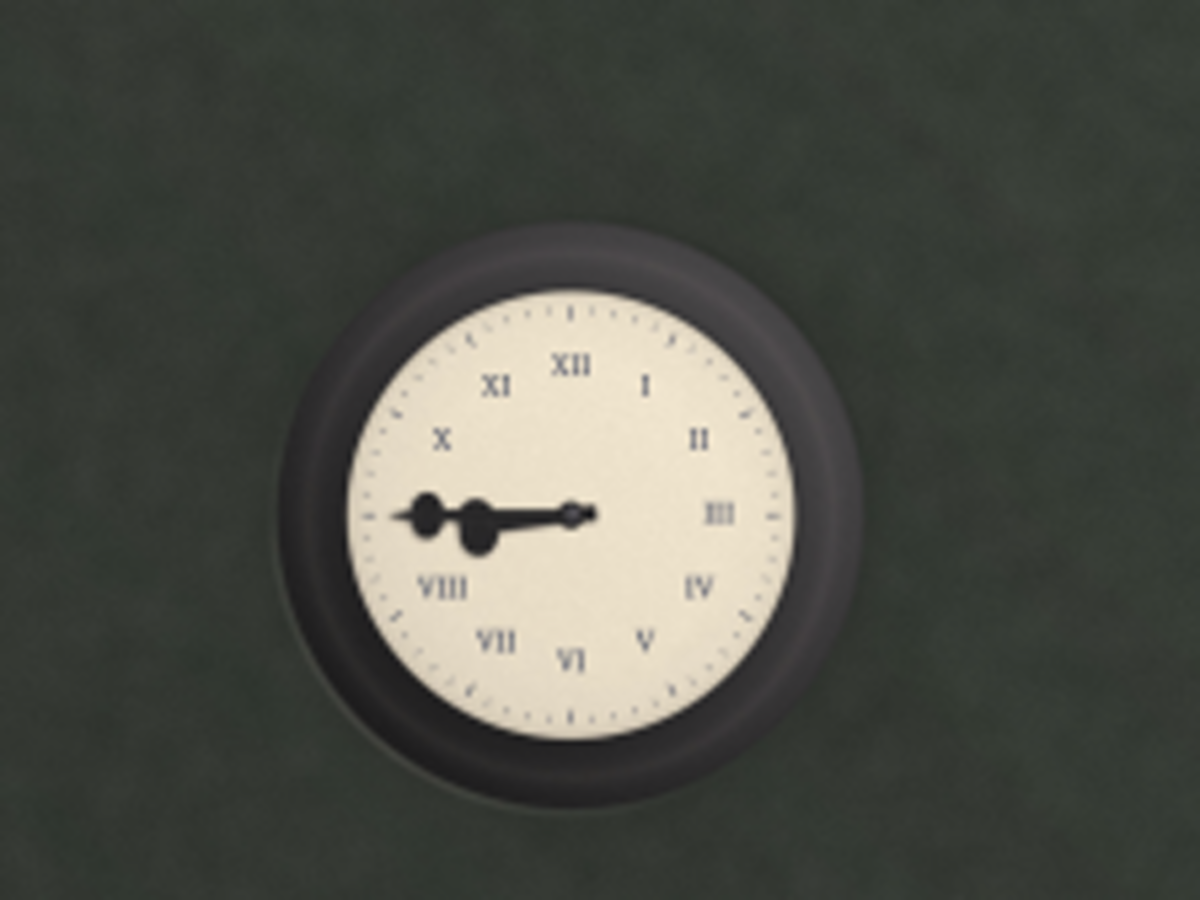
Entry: 8:45
